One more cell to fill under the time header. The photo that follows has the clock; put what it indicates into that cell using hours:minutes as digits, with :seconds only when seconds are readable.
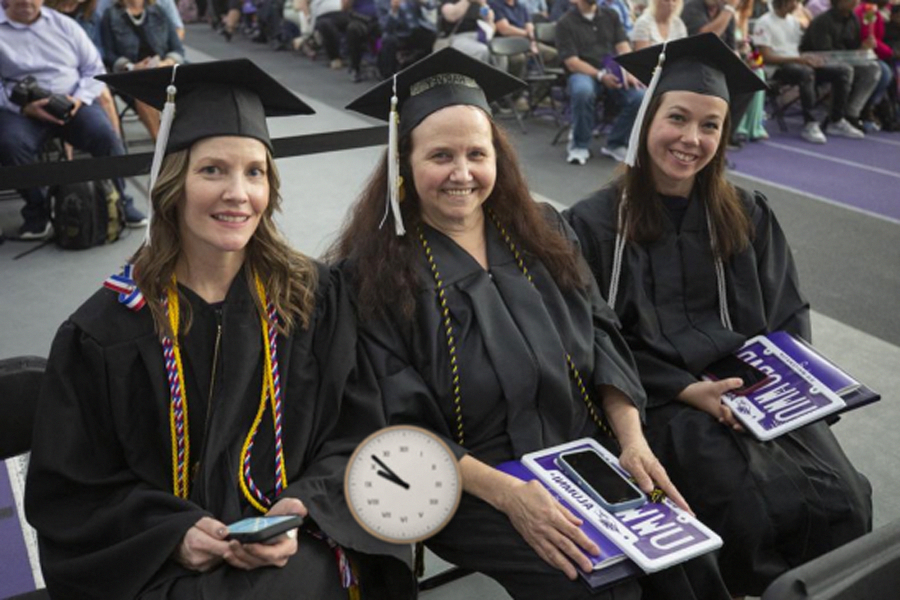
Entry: 9:52
